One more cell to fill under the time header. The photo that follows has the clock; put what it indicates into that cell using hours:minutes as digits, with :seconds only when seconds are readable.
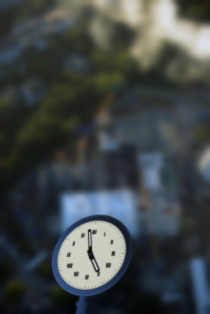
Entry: 4:58
